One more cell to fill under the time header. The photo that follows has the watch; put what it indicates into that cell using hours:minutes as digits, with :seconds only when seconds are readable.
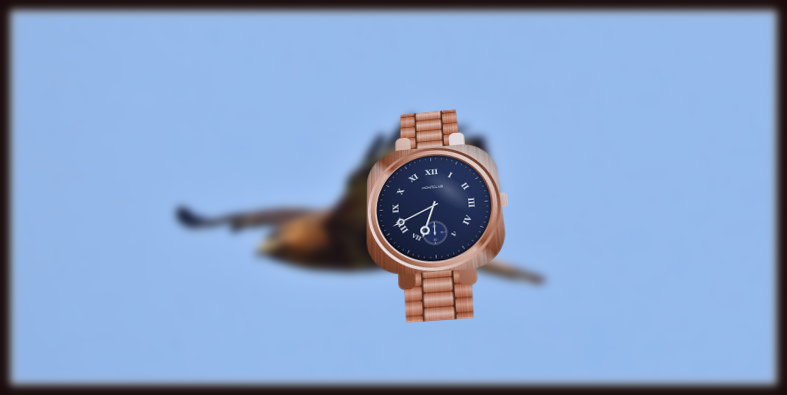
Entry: 6:41
